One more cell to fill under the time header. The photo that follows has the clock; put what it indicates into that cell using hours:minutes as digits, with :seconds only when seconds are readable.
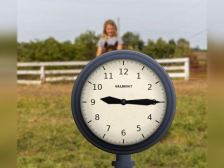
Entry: 9:15
